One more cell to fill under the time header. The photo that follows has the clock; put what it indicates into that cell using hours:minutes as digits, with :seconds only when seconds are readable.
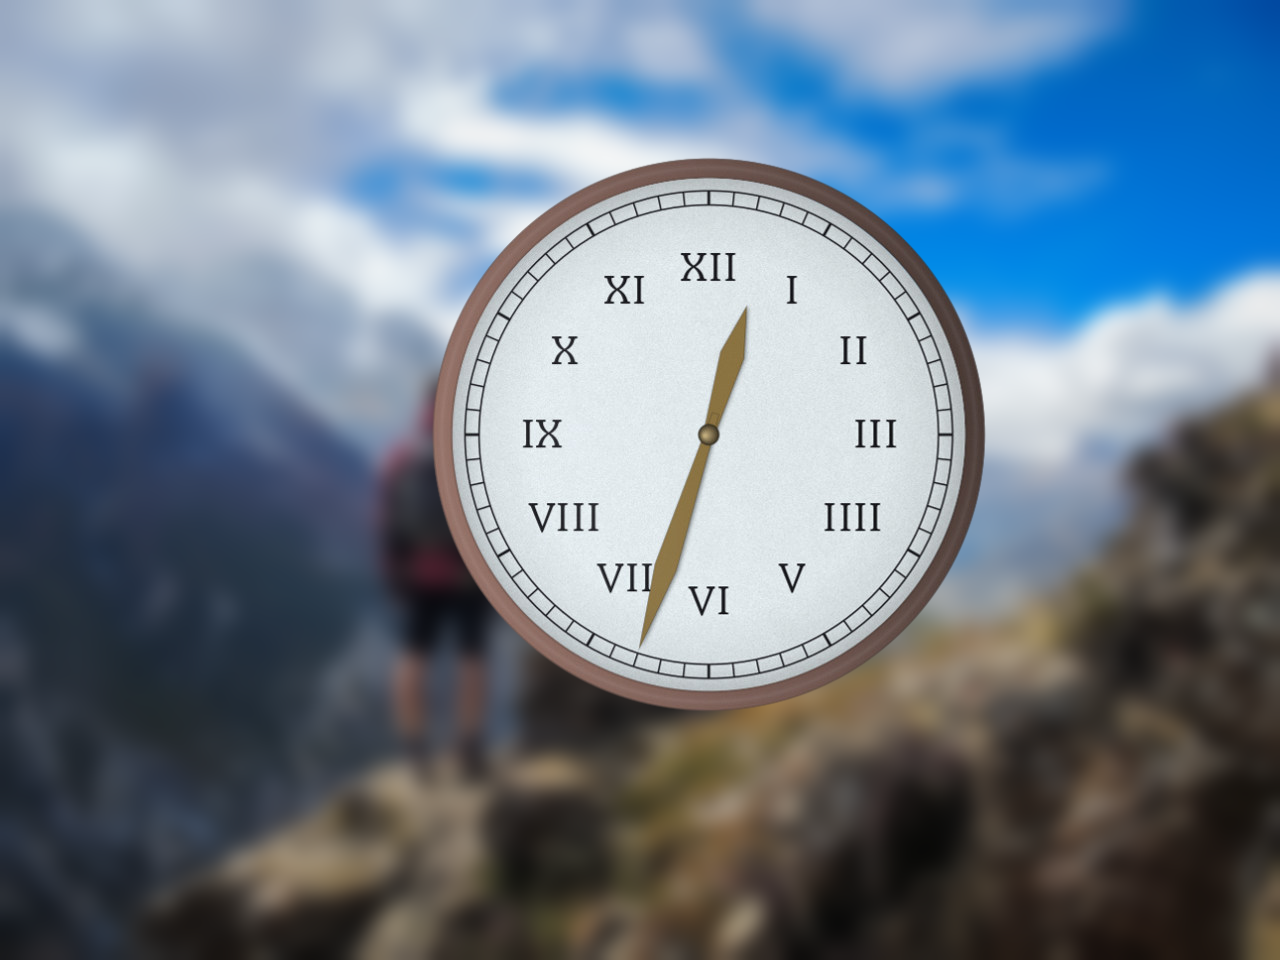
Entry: 12:33
